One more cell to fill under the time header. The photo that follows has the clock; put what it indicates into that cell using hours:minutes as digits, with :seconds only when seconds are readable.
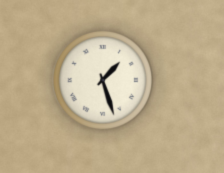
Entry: 1:27
